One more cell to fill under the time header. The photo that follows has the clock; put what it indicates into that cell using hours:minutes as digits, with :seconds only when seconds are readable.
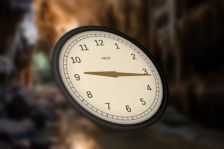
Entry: 9:16
